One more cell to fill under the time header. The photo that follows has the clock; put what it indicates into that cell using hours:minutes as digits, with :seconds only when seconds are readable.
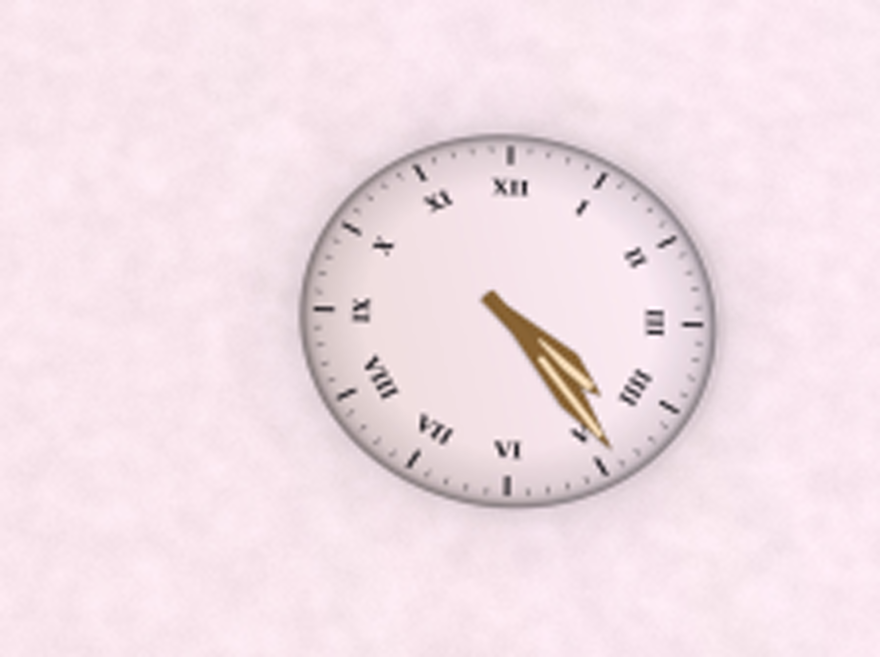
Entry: 4:24
